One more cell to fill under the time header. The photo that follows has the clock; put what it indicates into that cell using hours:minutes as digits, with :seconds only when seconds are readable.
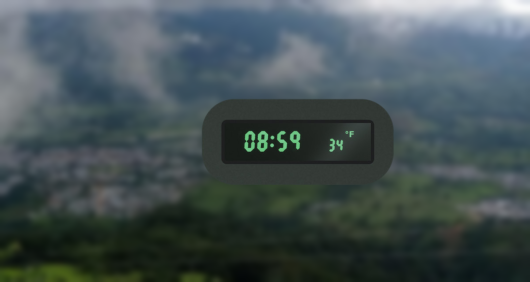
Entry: 8:59
